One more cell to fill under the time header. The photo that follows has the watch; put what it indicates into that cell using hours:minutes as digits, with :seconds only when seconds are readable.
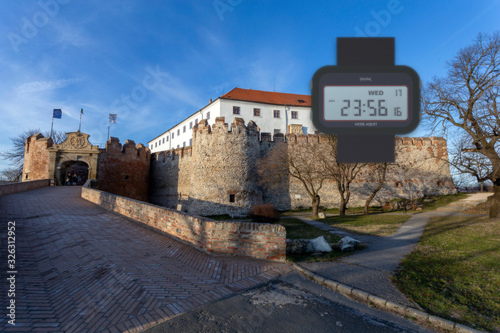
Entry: 23:56
